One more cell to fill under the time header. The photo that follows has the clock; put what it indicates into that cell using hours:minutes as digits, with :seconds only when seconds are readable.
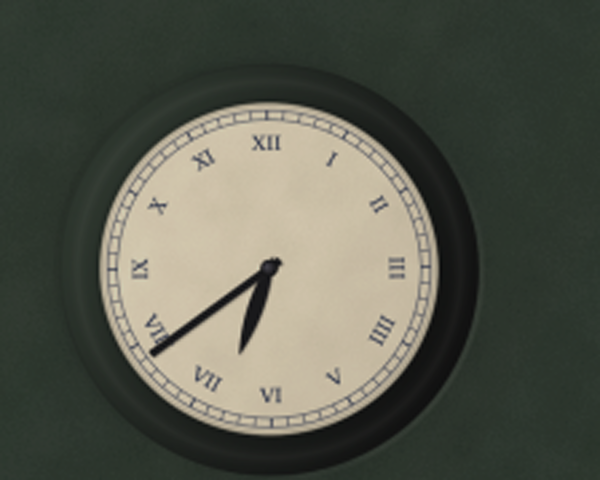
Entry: 6:39
